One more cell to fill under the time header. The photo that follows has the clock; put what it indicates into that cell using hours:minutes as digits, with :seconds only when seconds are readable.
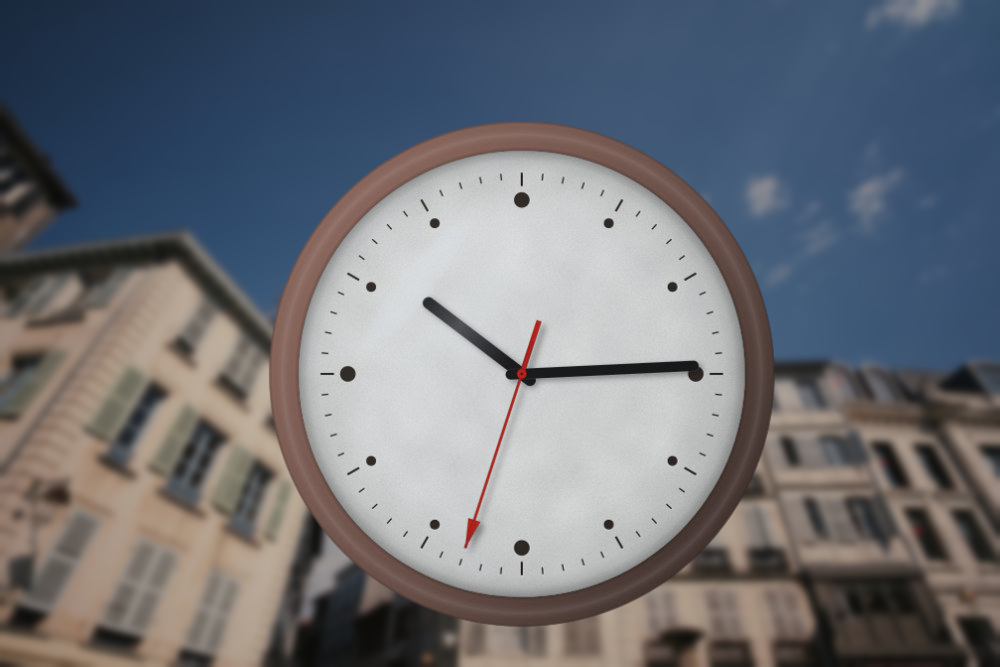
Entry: 10:14:33
